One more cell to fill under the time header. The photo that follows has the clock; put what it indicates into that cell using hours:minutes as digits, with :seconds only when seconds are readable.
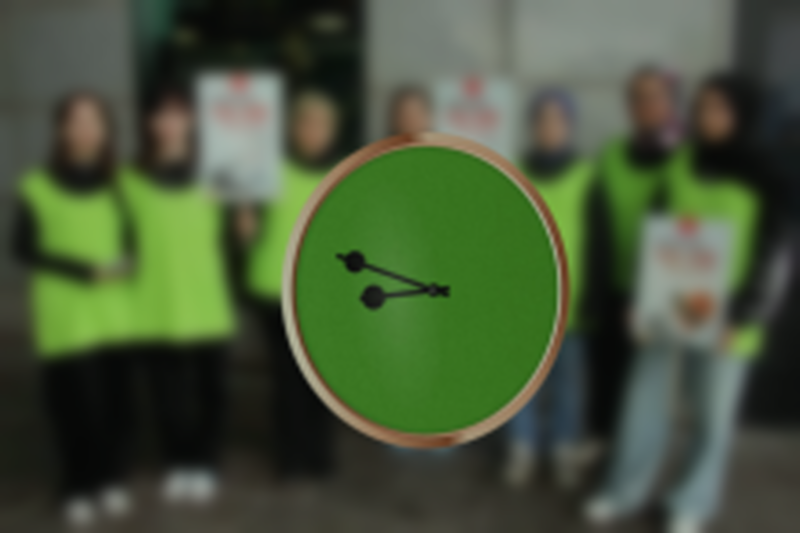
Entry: 8:48
